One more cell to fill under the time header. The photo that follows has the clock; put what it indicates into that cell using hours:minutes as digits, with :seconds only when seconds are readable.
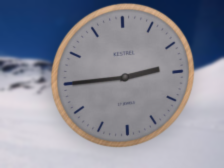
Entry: 2:45
